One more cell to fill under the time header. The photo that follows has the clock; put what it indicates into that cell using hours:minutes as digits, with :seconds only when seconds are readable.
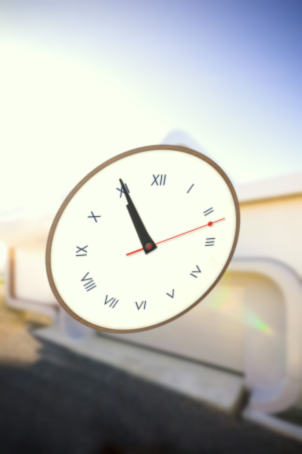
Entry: 10:55:12
